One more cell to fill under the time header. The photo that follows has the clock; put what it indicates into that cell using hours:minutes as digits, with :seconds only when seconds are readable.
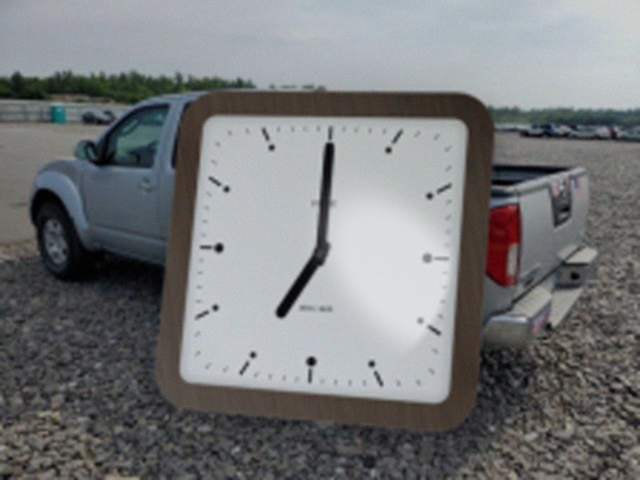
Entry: 7:00
